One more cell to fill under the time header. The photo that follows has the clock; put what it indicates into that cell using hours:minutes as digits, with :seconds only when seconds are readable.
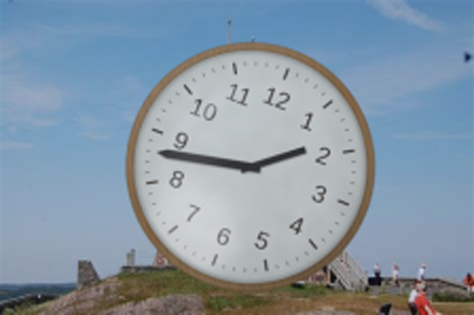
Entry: 1:43
